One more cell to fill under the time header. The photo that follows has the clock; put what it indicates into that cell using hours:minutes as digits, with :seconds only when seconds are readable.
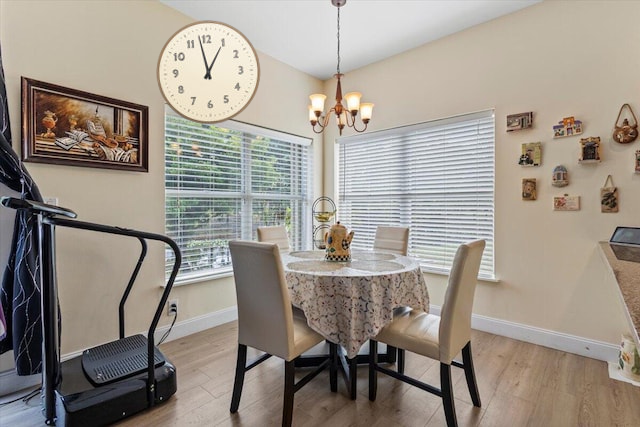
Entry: 12:58
